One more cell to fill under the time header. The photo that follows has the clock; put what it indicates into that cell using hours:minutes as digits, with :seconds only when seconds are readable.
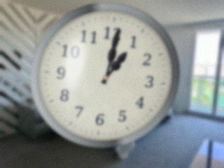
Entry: 1:01
